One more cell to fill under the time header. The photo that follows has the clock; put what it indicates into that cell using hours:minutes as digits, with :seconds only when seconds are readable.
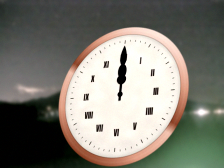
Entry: 12:00
